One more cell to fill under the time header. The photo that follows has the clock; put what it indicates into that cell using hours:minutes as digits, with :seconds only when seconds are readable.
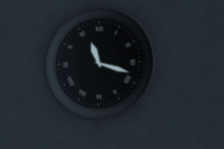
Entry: 11:18
